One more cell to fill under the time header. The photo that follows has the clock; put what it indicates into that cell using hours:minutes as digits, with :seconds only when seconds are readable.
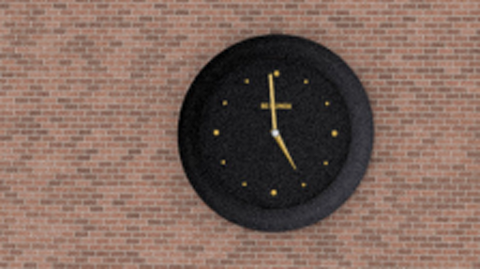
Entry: 4:59
